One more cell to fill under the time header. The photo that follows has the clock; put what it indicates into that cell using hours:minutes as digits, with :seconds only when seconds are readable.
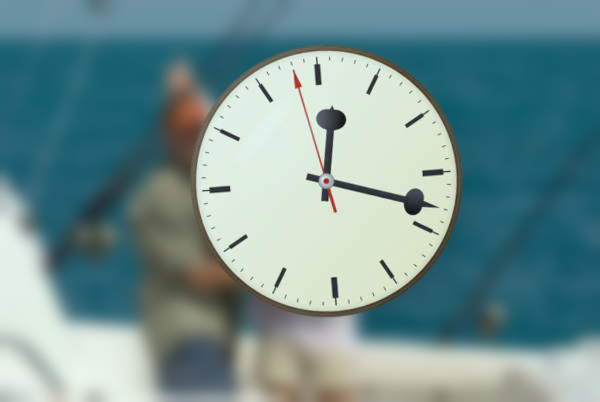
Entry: 12:17:58
